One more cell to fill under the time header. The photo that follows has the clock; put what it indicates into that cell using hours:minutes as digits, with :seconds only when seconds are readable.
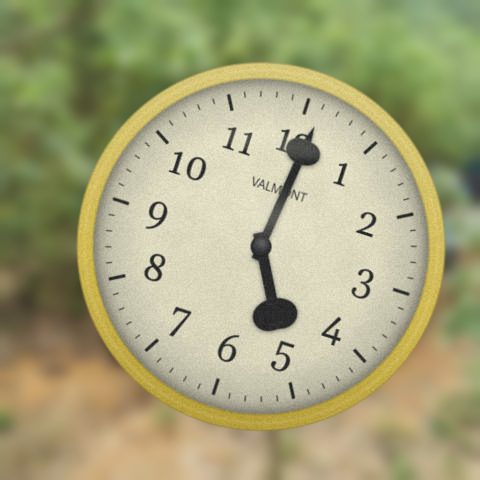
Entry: 5:01
